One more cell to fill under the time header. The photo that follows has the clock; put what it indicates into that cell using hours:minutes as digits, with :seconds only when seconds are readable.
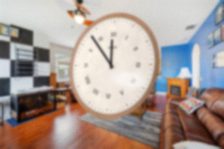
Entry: 11:53
